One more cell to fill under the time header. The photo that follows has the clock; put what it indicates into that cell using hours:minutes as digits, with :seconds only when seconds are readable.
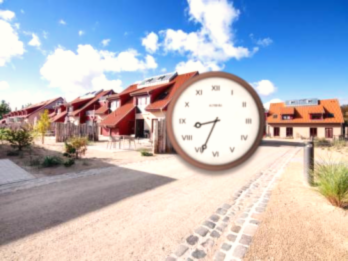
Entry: 8:34
